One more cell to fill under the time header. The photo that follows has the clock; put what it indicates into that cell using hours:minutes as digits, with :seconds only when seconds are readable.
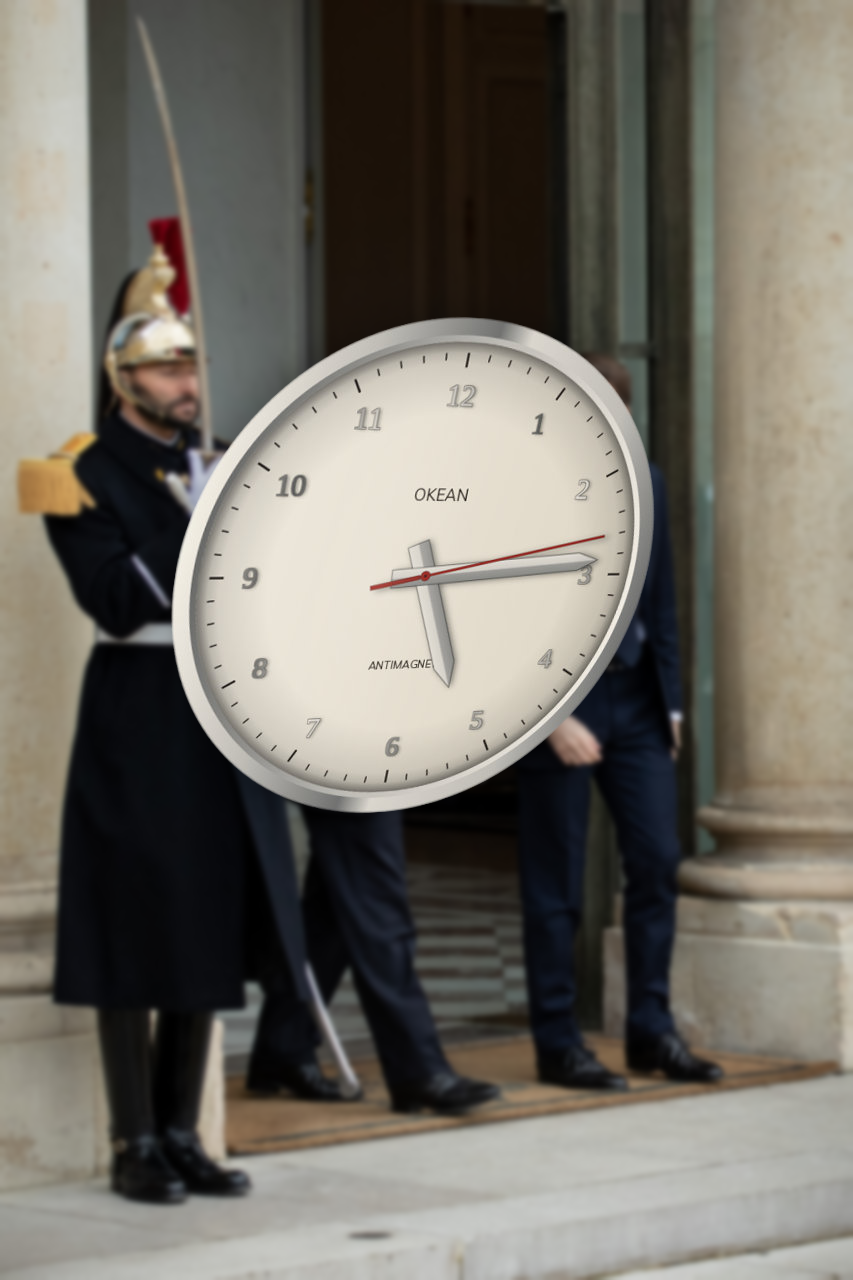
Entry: 5:14:13
